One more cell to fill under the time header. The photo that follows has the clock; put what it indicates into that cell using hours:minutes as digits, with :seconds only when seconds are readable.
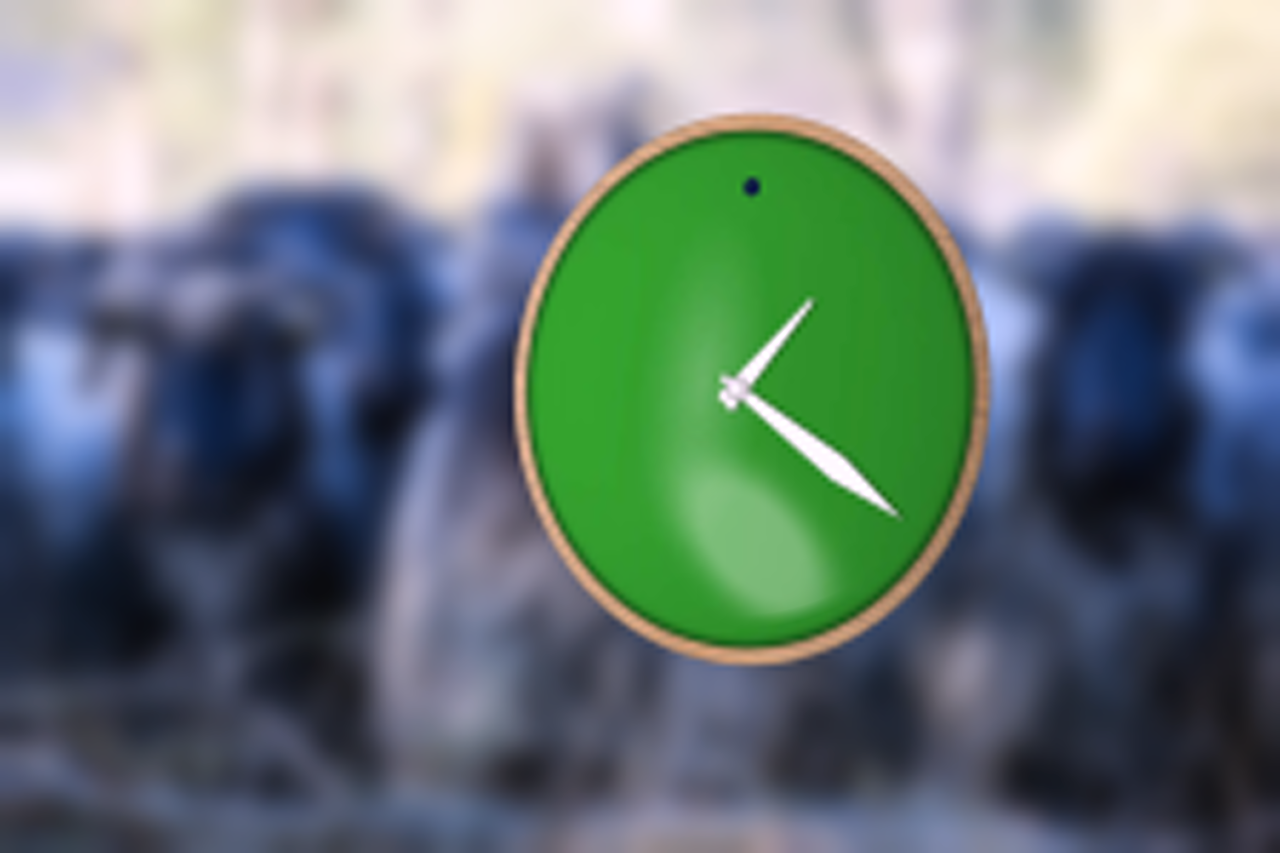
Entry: 1:20
